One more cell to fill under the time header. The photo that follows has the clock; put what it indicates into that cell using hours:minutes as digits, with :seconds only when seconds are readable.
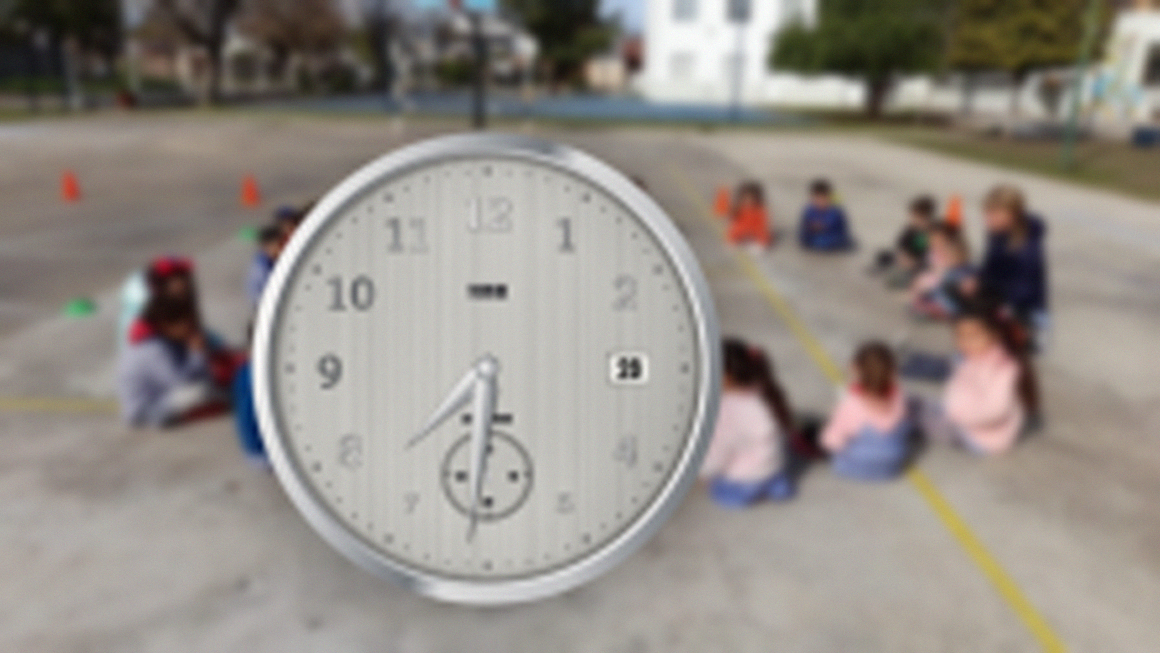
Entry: 7:31
